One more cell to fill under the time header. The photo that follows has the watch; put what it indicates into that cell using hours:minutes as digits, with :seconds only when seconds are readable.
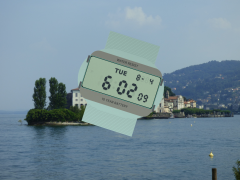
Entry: 6:02:09
